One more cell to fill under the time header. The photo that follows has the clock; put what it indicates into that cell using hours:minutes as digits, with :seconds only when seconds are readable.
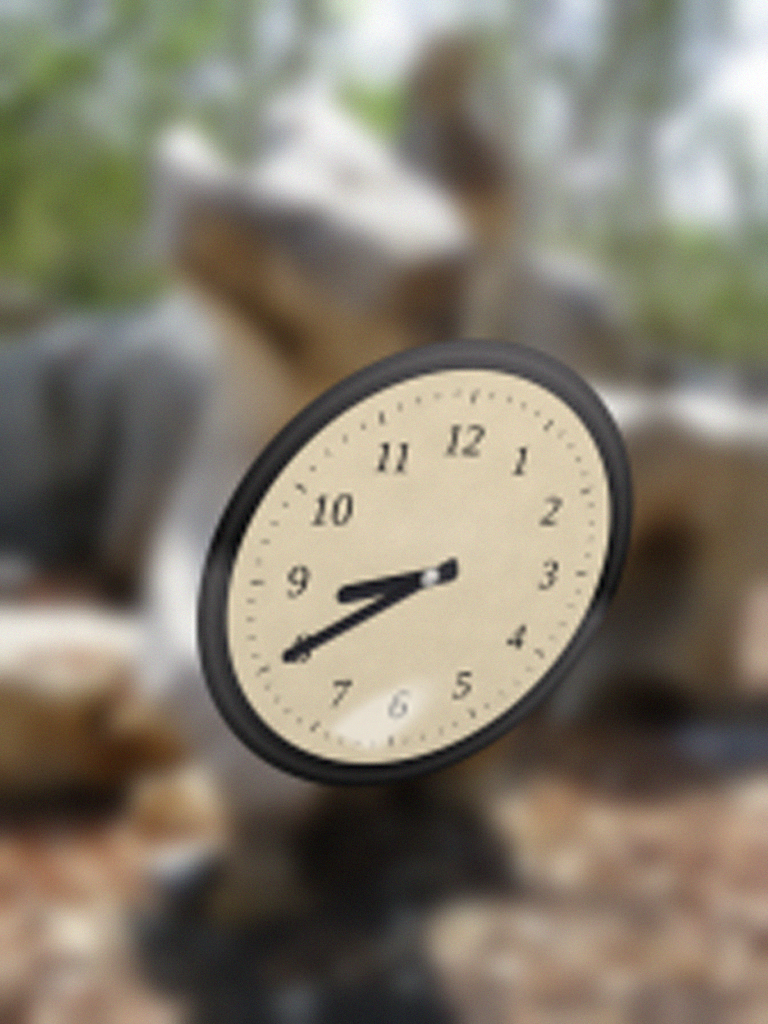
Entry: 8:40
